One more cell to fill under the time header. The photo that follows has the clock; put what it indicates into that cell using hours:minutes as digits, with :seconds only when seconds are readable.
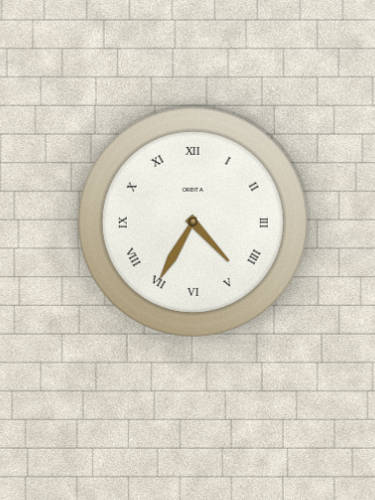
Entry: 4:35
